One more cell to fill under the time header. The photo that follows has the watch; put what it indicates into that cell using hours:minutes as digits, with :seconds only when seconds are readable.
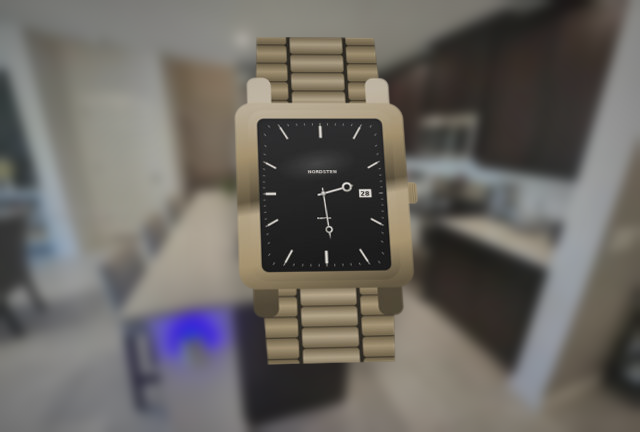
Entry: 2:29
